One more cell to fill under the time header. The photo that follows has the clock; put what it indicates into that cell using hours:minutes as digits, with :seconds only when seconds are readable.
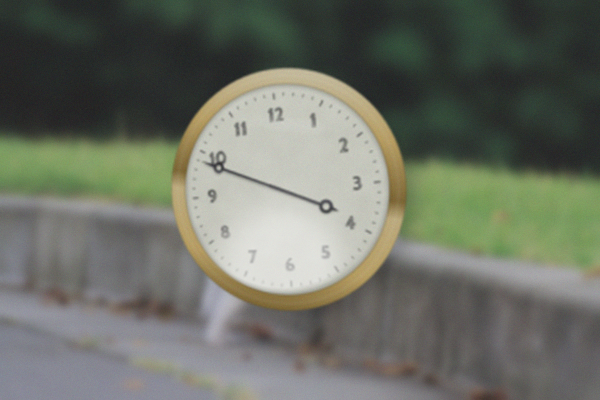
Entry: 3:49
